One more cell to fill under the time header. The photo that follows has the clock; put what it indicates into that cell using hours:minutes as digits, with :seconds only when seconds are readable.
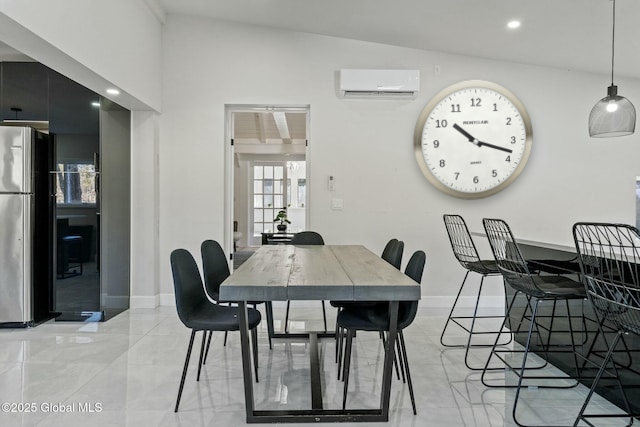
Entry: 10:18
